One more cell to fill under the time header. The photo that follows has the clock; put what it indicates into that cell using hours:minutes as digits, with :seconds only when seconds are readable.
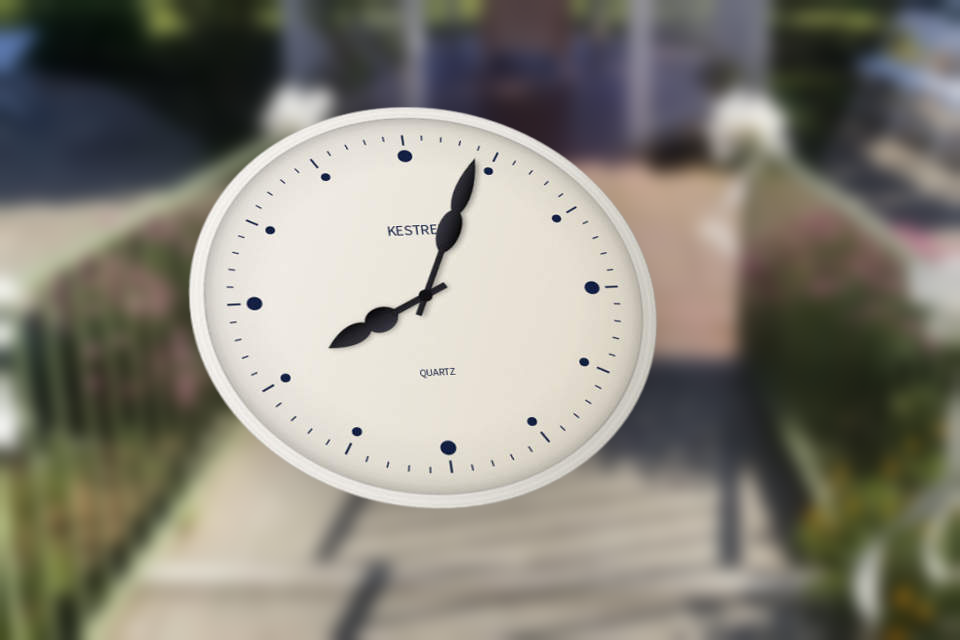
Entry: 8:04
